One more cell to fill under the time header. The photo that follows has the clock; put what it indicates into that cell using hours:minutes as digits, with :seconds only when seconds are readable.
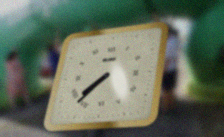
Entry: 7:37
